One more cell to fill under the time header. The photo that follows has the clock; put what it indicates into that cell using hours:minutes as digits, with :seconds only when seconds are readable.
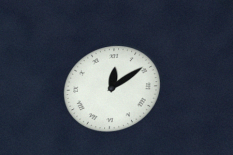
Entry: 12:09
